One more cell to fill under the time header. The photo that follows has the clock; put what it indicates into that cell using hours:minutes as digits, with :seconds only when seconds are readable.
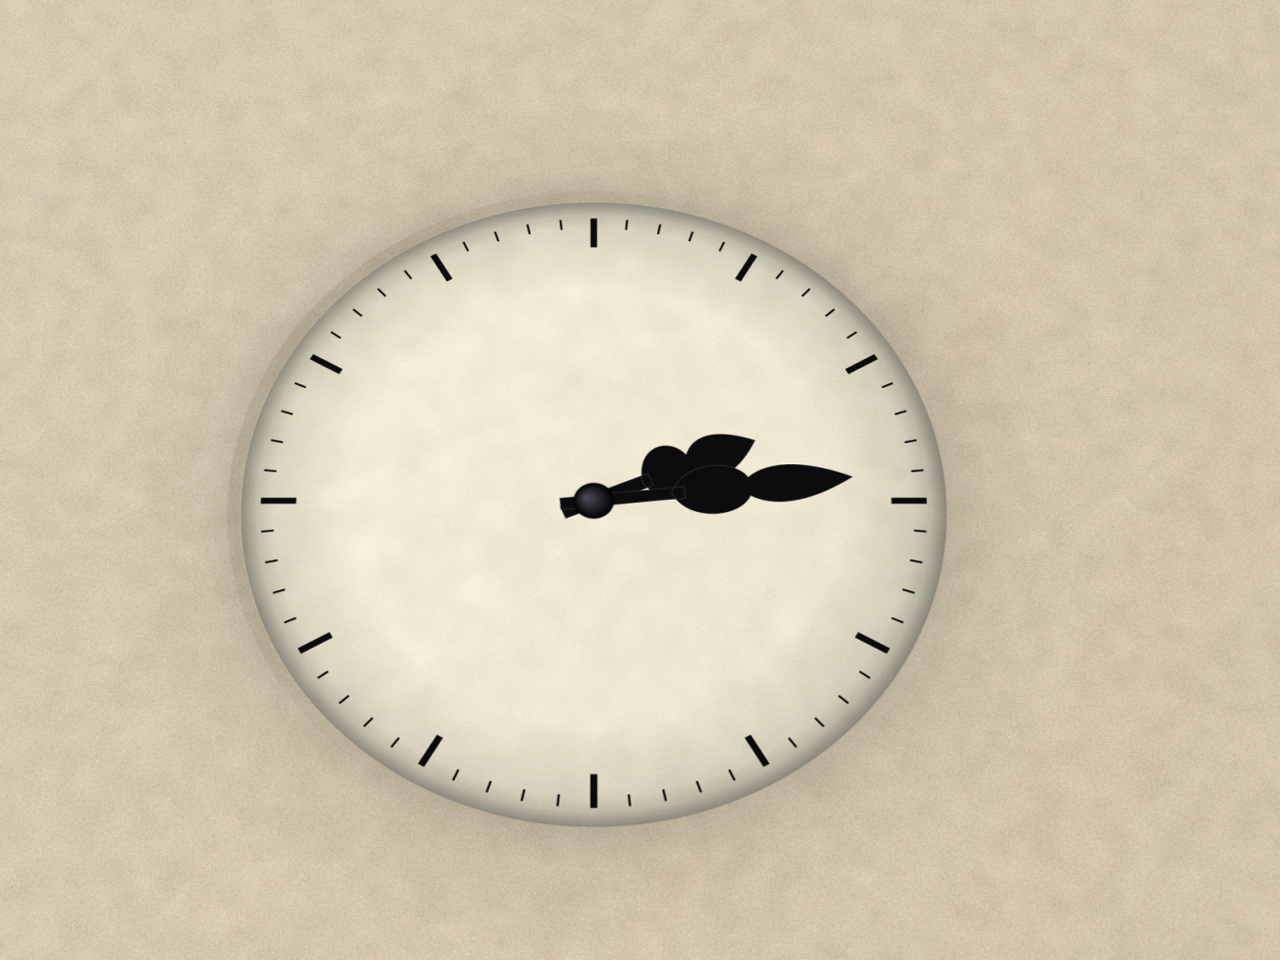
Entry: 2:14
